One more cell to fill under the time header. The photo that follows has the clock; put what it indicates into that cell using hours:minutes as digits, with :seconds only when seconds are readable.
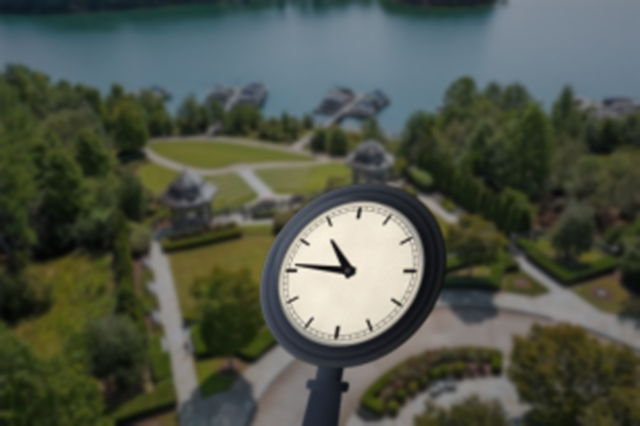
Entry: 10:46
